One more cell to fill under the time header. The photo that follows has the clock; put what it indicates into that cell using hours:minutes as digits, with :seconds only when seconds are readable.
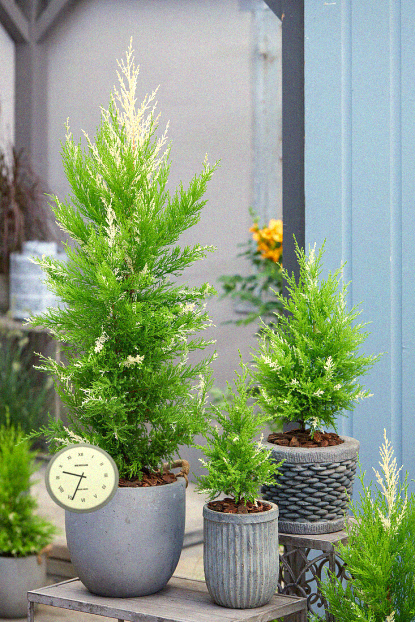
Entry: 9:34
